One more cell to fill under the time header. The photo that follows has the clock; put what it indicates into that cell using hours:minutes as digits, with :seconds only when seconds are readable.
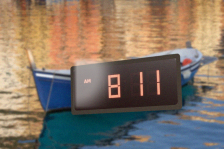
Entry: 8:11
